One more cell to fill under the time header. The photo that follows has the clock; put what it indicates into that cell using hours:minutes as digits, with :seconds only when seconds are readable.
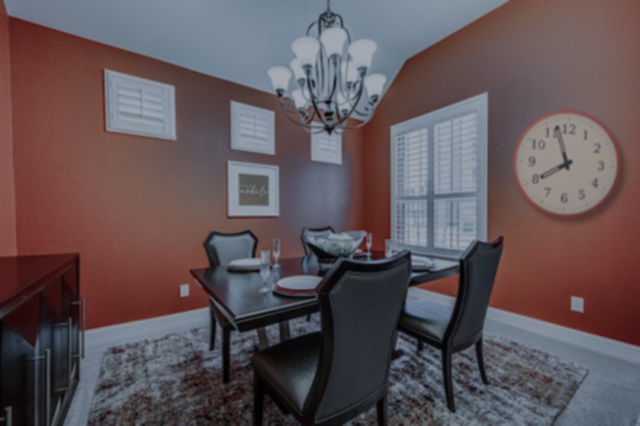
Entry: 7:57
